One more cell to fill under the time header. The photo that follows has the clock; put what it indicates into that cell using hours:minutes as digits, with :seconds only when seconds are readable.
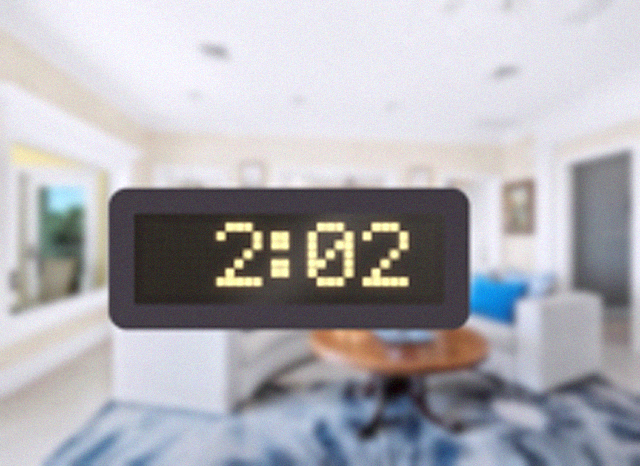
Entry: 2:02
